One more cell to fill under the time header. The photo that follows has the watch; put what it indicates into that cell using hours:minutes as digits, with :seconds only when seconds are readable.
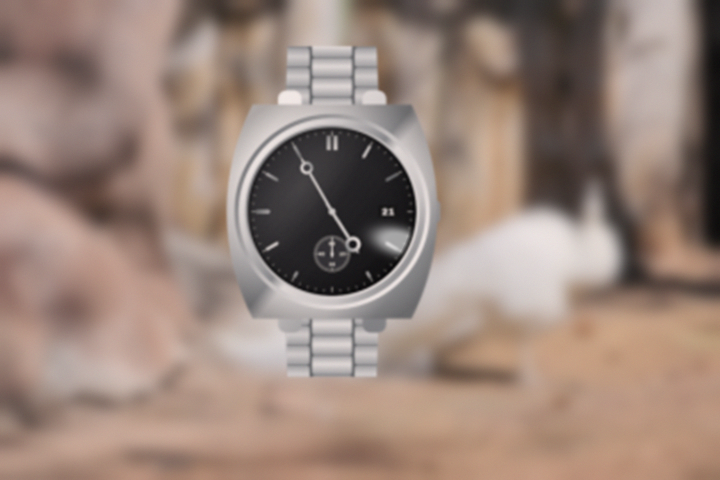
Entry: 4:55
